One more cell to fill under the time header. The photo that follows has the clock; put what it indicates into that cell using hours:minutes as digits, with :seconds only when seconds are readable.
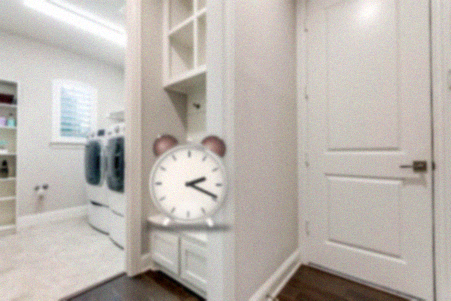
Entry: 2:19
